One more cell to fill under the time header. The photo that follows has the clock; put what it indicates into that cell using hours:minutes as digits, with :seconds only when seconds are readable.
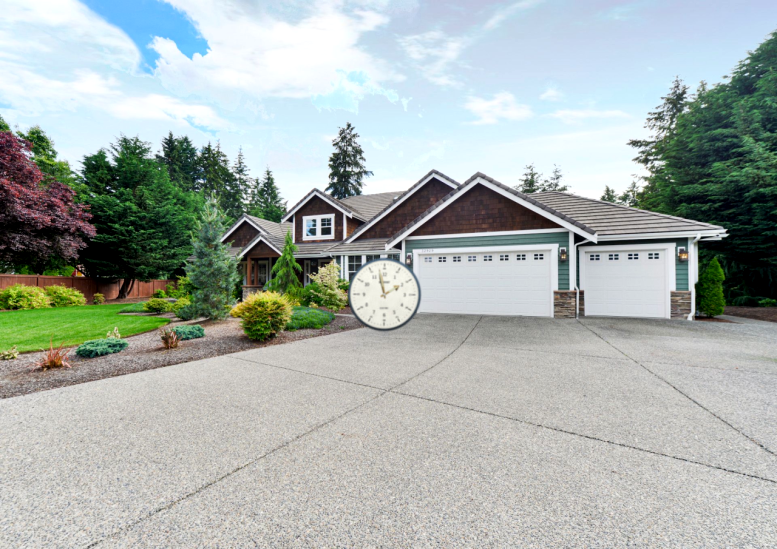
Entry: 1:58
